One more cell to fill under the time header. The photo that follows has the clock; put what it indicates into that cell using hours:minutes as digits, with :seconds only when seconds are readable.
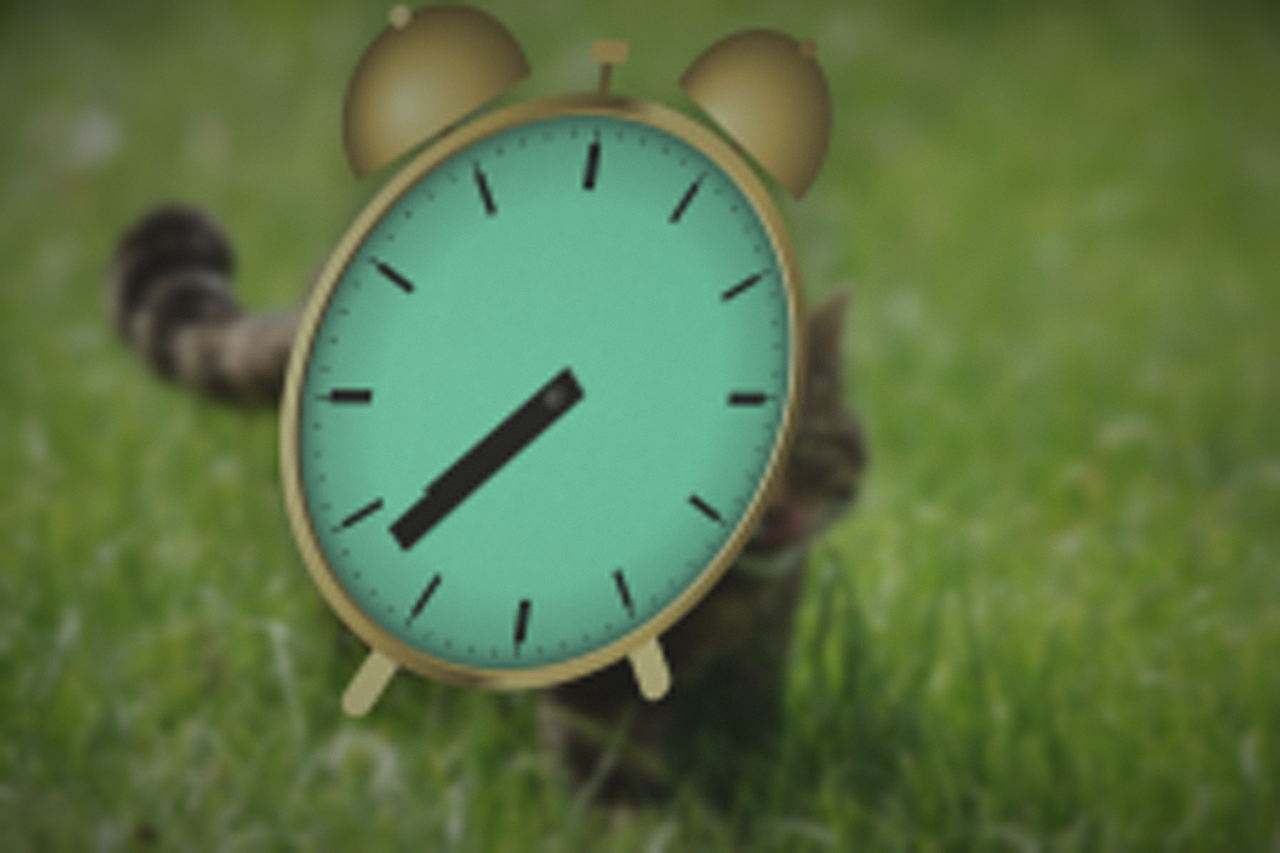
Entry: 7:38
